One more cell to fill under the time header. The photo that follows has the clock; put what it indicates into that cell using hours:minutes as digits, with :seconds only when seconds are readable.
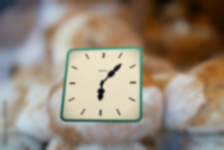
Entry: 6:07
